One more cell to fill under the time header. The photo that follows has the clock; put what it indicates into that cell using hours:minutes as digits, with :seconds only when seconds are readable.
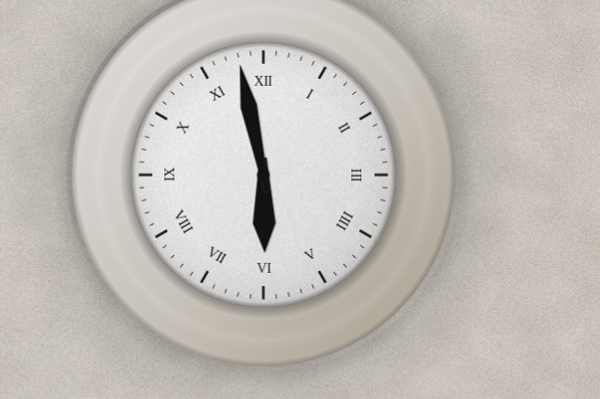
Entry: 5:58
